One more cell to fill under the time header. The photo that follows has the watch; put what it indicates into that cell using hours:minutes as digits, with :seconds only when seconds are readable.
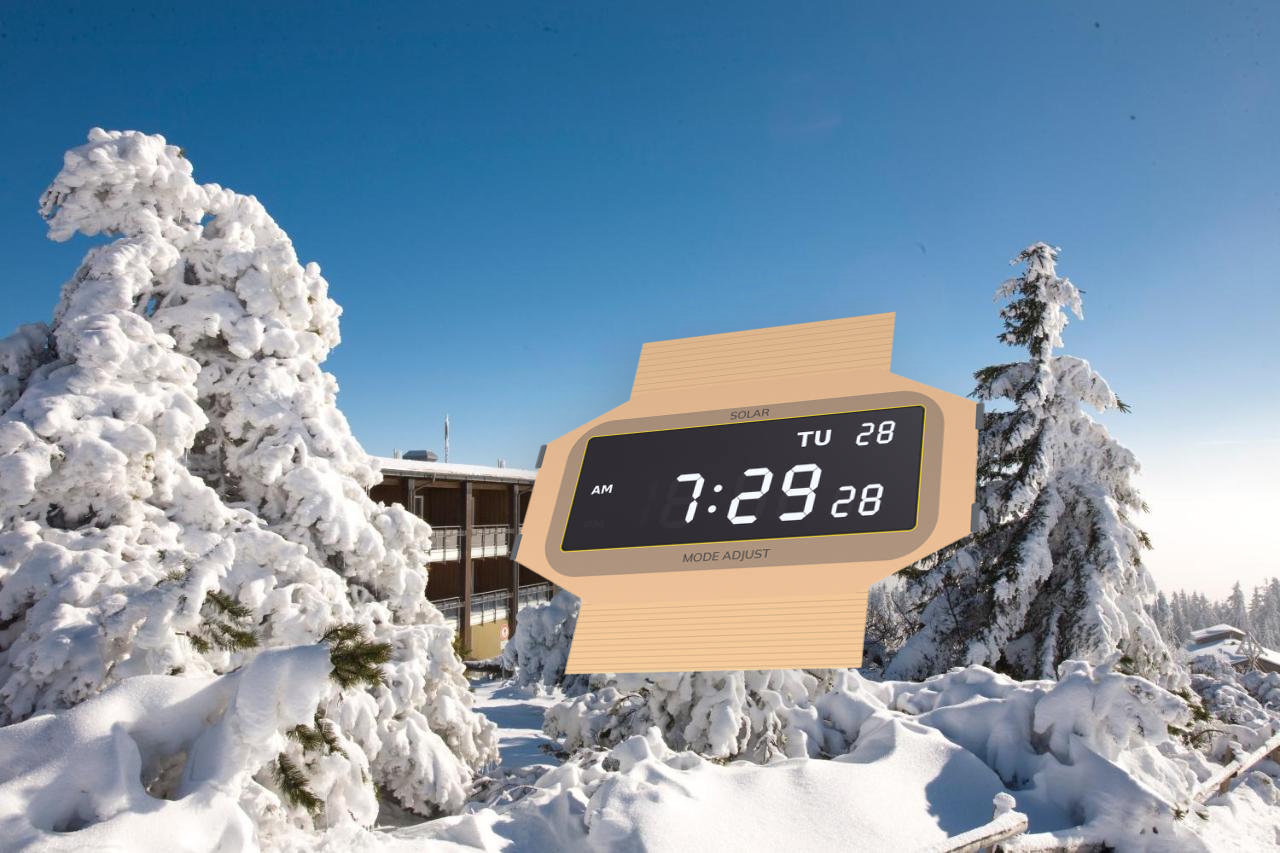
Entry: 7:29:28
